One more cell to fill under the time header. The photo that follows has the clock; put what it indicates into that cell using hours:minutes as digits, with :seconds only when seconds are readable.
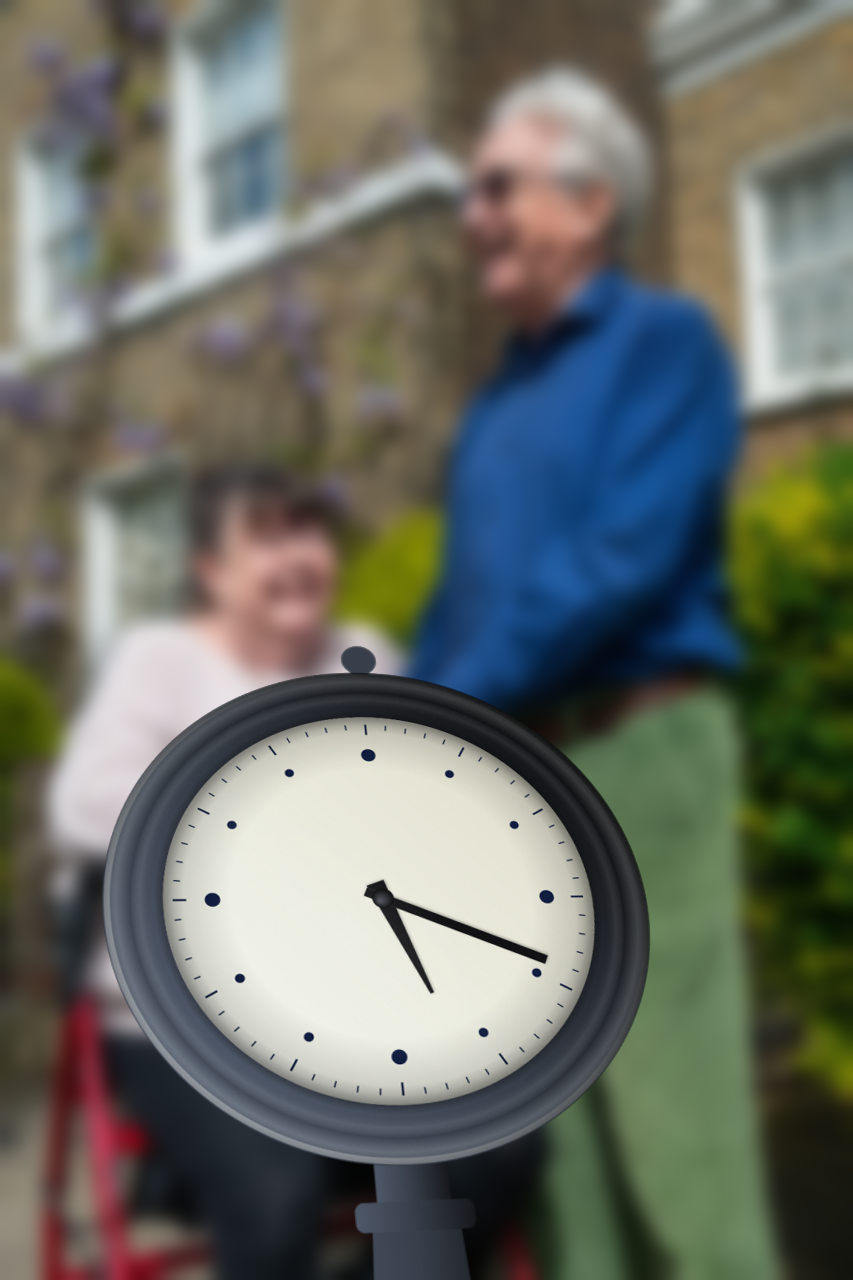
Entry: 5:19
